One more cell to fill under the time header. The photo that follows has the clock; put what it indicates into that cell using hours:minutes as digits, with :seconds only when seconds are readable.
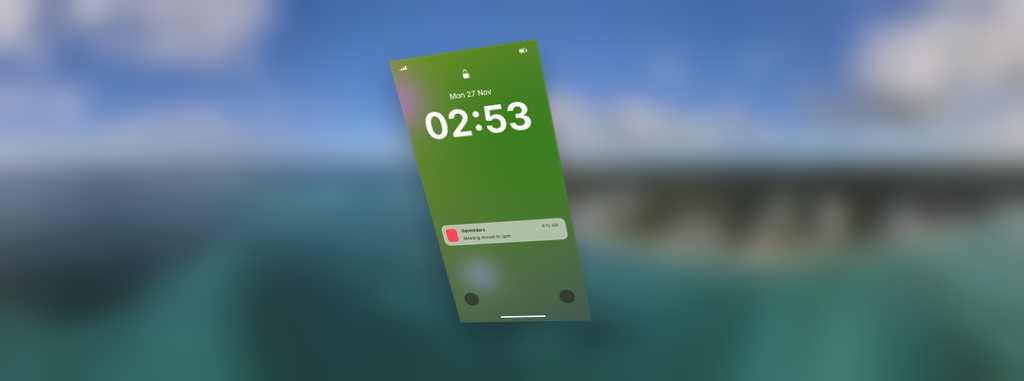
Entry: 2:53
